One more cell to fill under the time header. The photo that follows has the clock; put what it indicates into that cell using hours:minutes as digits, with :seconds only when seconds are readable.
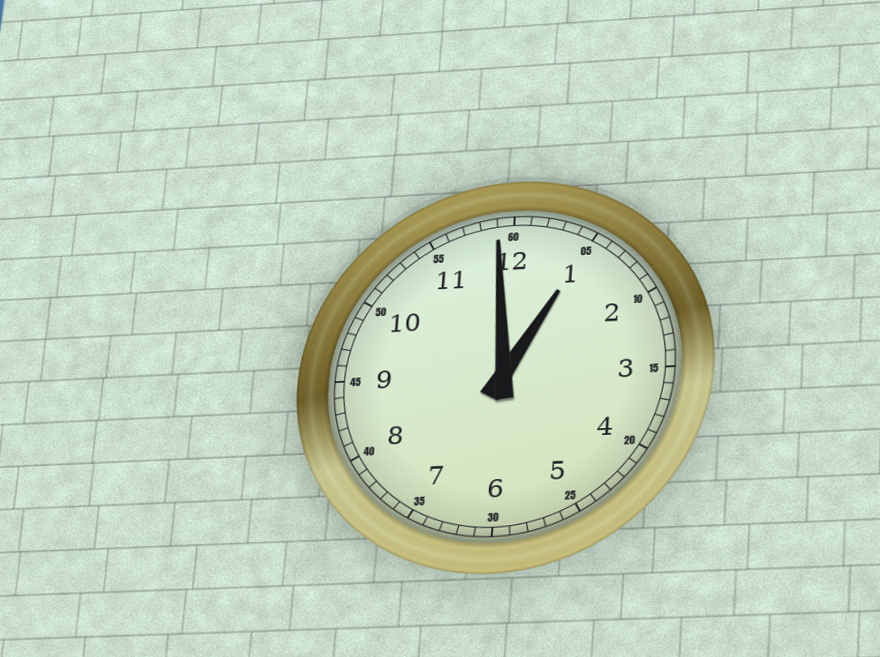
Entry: 12:59
